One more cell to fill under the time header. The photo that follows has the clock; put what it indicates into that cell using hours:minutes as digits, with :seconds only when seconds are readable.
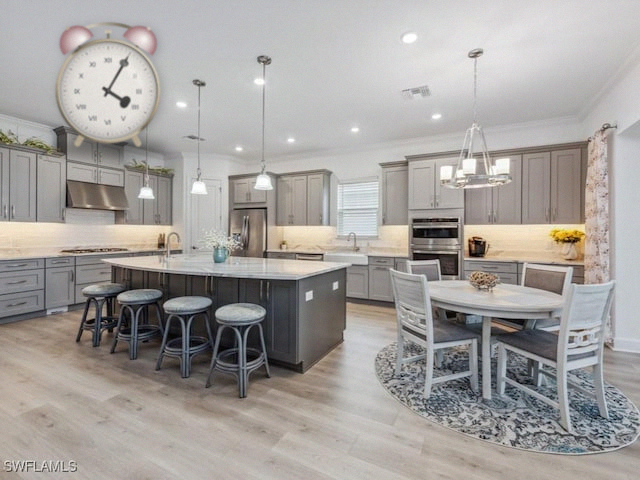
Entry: 4:05
